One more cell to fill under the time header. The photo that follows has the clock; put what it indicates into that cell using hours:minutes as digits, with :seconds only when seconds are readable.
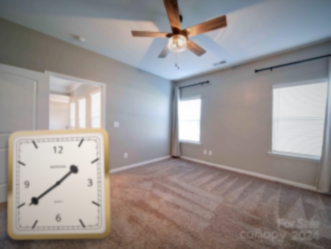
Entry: 1:39
